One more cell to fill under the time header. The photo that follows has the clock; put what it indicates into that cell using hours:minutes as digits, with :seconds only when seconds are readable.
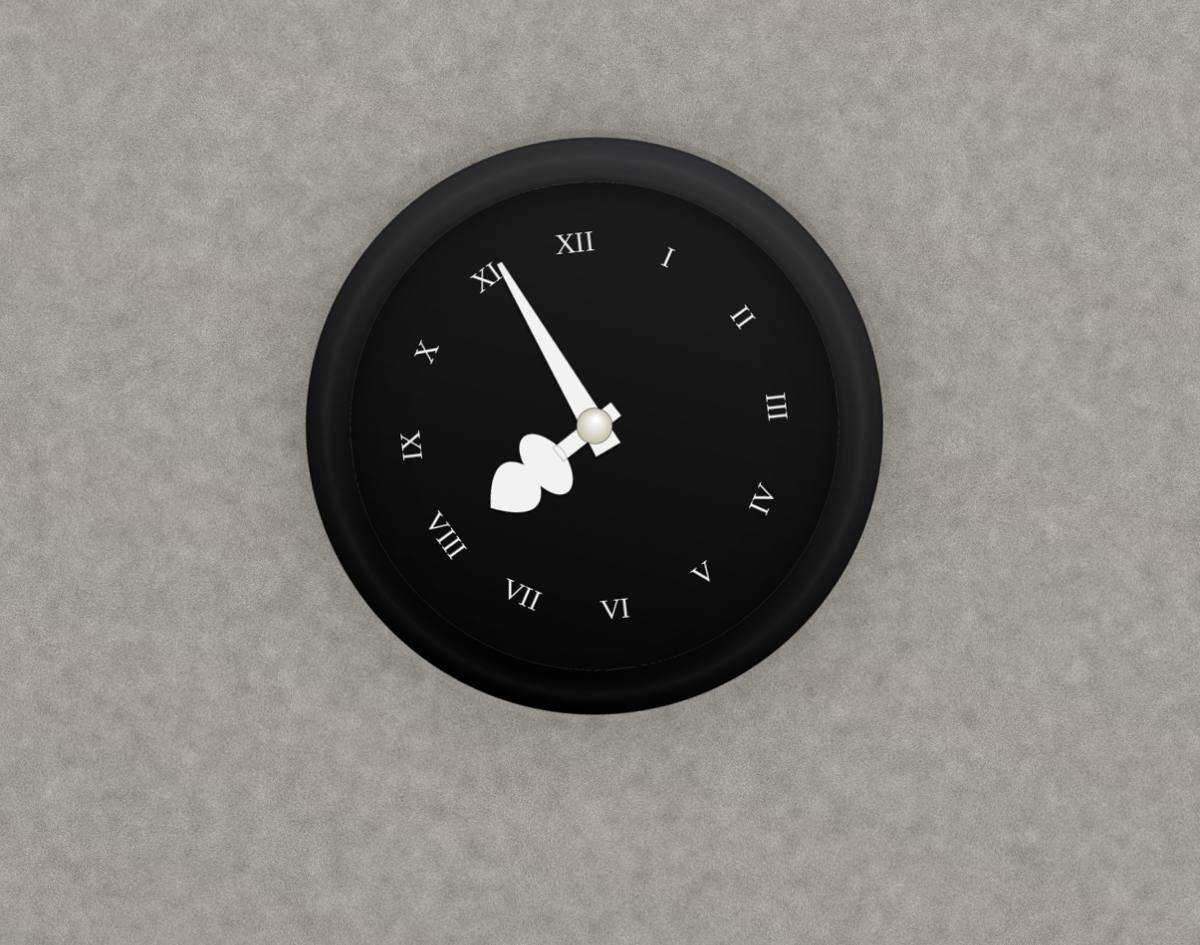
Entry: 7:56
